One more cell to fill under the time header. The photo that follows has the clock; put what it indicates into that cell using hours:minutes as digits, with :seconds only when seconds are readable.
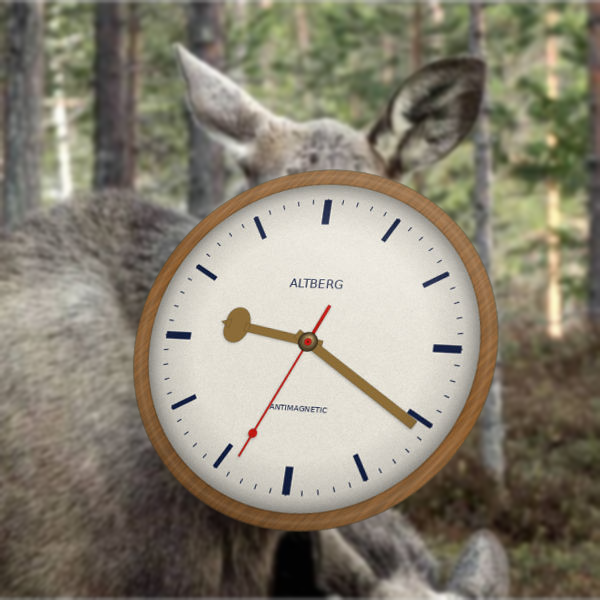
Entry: 9:20:34
